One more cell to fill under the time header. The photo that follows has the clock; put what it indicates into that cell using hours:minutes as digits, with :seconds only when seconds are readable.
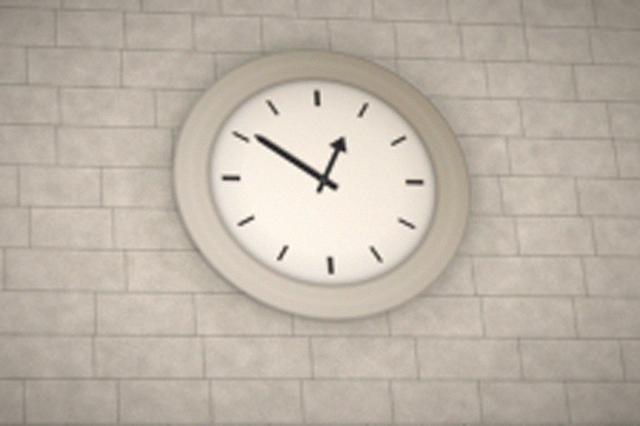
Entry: 12:51
